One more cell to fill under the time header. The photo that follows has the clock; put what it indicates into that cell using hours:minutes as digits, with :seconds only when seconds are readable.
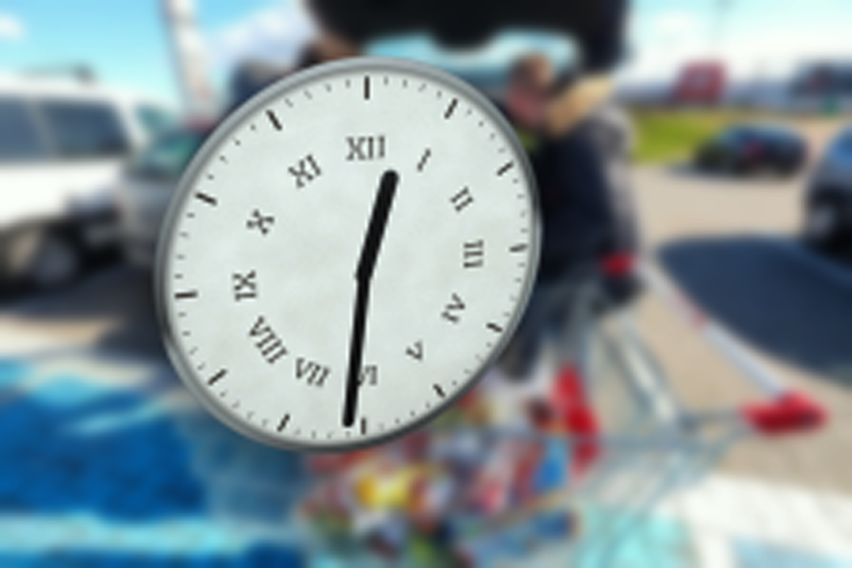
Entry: 12:31
